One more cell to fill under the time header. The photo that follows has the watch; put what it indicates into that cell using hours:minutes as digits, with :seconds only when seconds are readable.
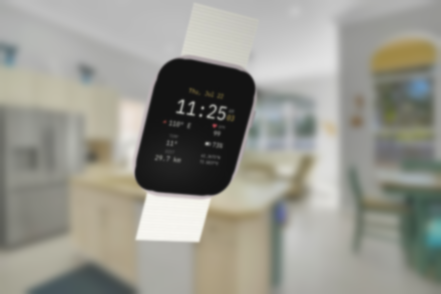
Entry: 11:25
